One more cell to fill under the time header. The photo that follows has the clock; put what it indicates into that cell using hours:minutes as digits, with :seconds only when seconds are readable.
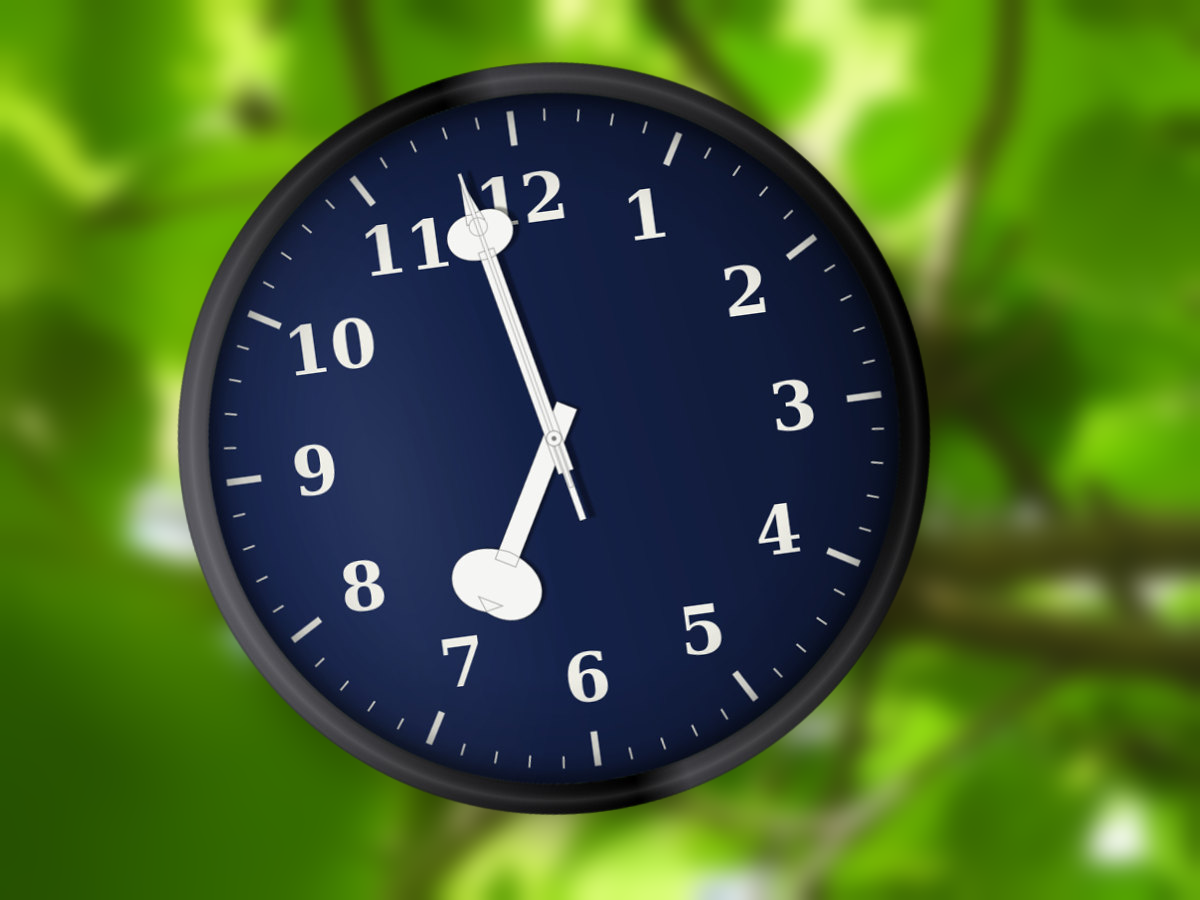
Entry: 6:57:58
